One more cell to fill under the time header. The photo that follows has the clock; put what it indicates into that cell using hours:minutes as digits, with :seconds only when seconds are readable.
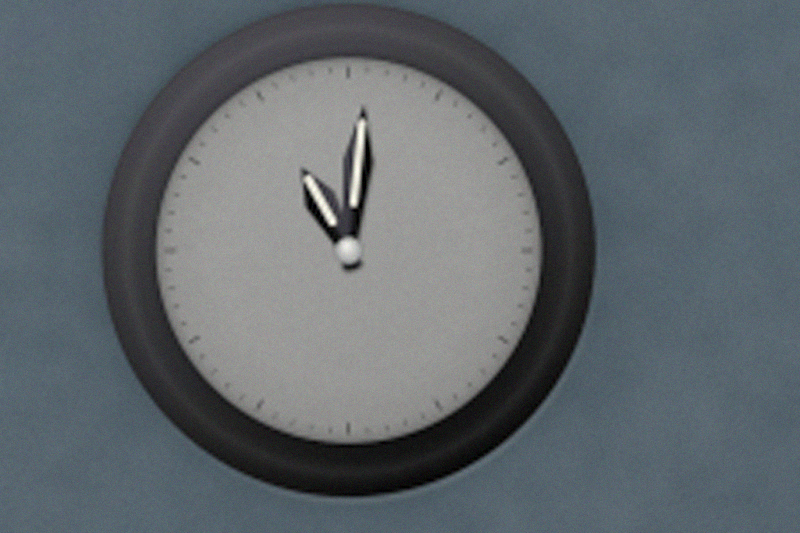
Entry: 11:01
